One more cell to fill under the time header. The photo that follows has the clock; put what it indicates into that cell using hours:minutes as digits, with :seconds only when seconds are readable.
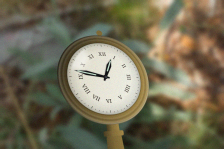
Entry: 12:47
